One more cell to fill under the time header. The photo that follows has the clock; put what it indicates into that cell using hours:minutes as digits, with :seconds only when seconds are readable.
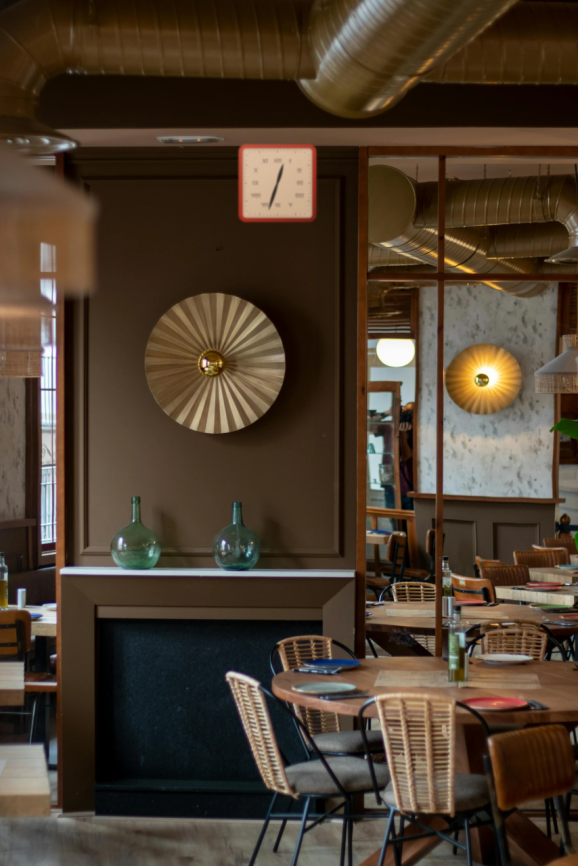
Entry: 12:33
